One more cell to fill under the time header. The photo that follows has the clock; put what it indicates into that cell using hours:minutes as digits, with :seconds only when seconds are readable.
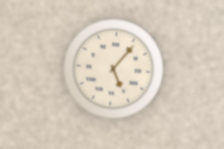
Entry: 5:06
